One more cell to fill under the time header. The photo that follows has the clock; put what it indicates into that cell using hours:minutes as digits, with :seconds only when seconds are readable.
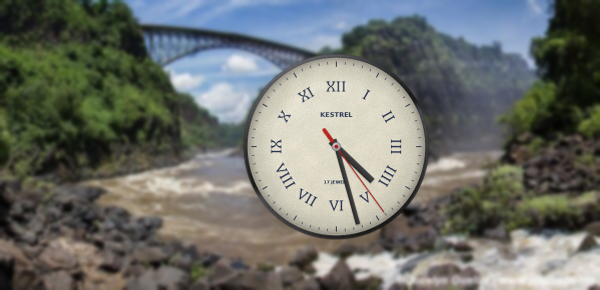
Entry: 4:27:24
